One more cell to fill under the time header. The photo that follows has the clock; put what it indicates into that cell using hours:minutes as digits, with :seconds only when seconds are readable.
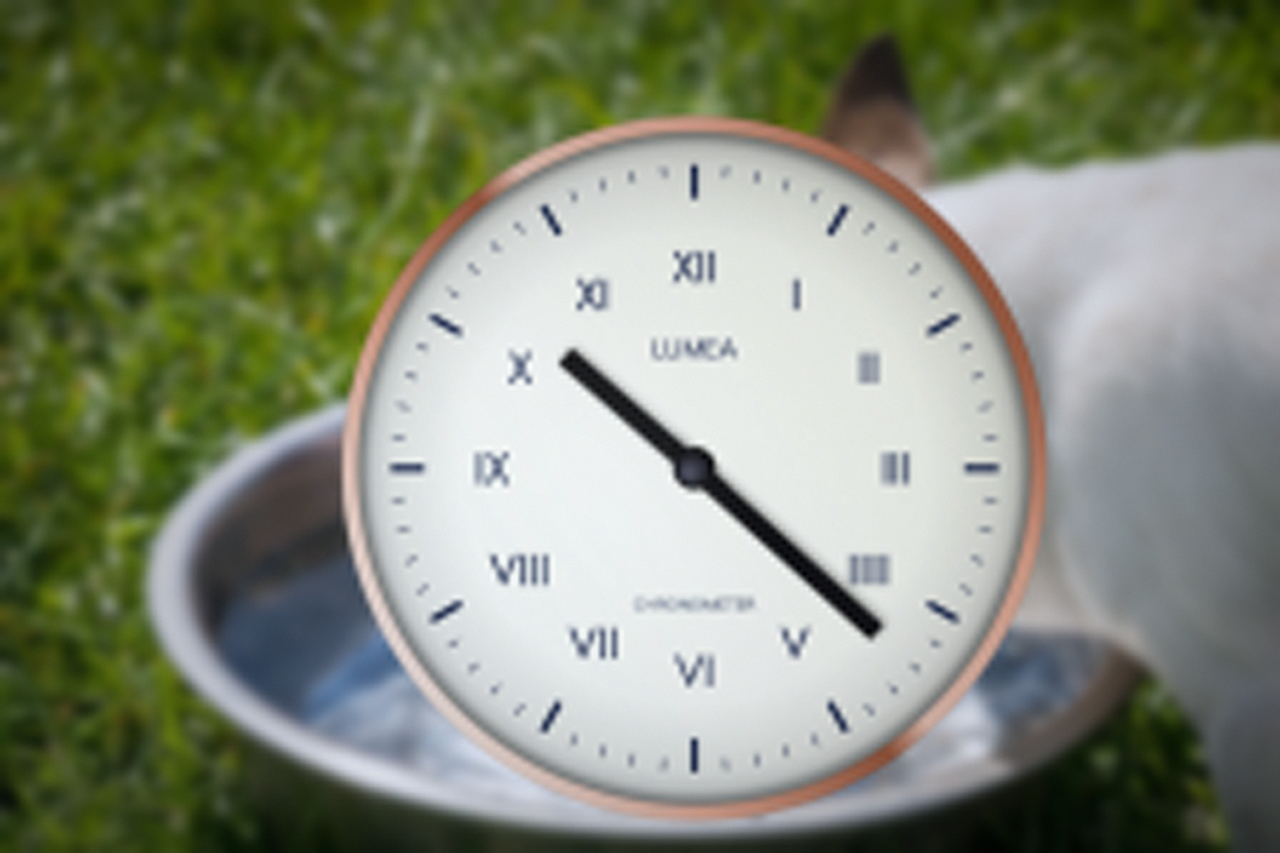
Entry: 10:22
